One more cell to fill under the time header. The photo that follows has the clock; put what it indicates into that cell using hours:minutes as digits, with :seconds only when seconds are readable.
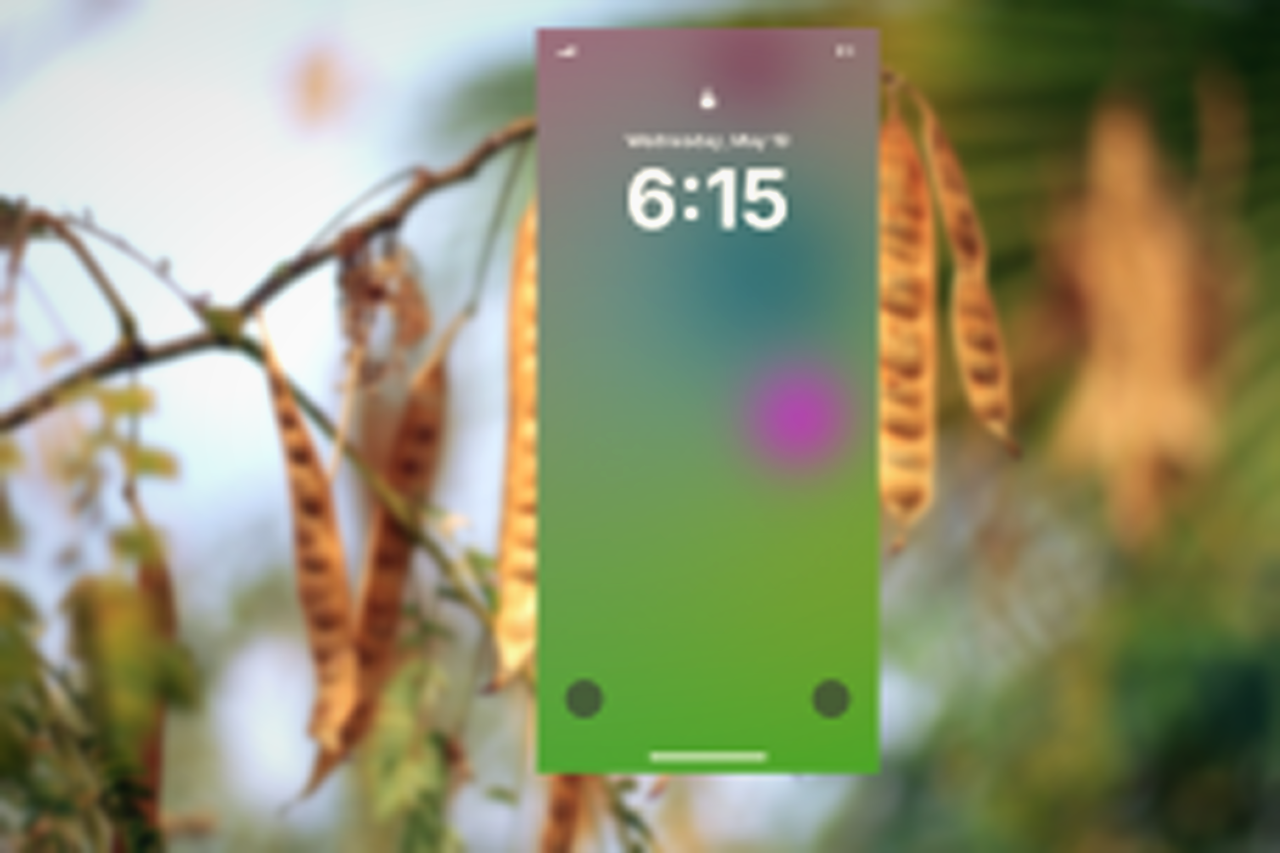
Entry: 6:15
